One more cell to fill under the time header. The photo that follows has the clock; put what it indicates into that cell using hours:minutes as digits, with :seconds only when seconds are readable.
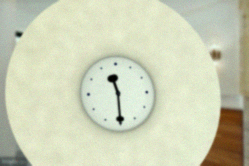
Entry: 11:30
